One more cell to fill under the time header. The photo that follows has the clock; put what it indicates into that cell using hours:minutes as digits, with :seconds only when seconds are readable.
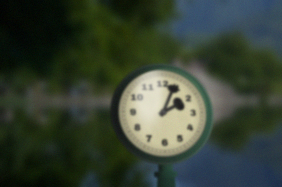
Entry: 2:04
